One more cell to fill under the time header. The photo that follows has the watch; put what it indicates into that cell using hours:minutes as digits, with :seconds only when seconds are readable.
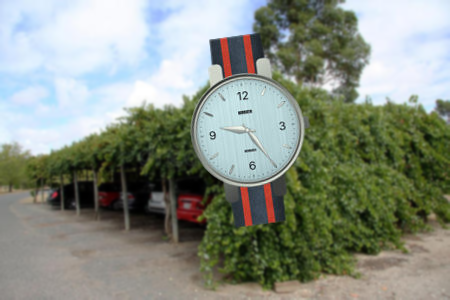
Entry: 9:25
